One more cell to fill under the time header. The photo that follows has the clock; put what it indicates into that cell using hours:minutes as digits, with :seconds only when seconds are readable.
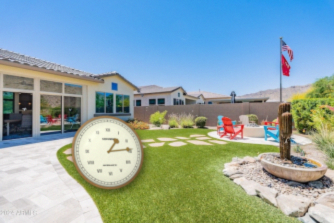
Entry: 1:14
